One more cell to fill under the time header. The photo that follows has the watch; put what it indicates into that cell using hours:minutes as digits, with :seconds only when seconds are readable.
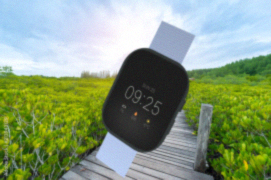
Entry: 9:25
